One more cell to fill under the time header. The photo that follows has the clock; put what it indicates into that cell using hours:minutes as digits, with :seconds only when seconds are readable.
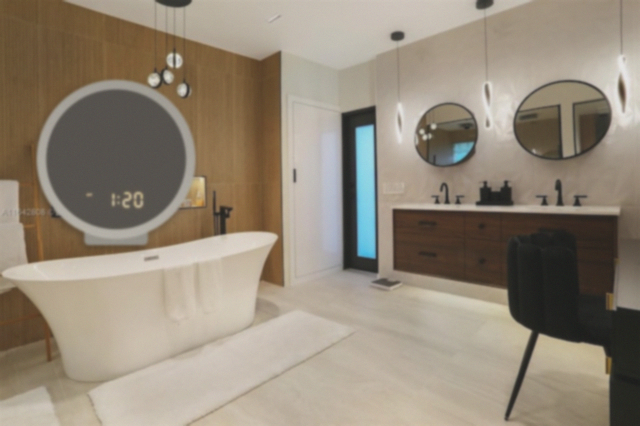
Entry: 1:20
